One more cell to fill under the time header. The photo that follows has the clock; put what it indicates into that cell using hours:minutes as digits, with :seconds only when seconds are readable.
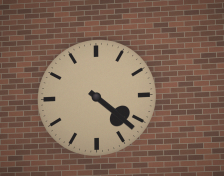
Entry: 4:22
